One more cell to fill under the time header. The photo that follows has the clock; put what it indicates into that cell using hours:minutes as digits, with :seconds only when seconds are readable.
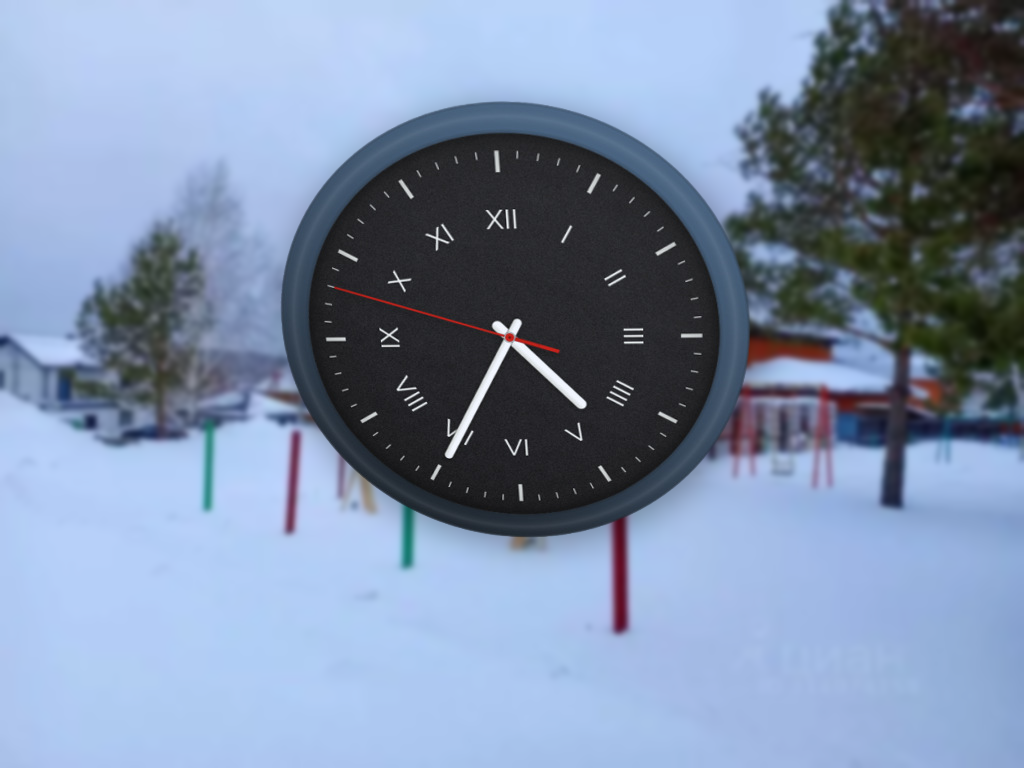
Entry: 4:34:48
